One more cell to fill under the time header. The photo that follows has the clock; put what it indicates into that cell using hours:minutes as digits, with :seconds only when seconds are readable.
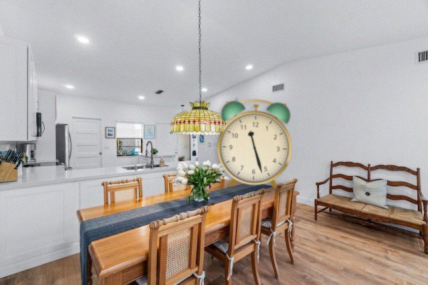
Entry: 11:27
